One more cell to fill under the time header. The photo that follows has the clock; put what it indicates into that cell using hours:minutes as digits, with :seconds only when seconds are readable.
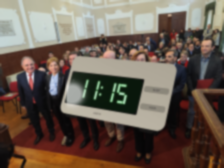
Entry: 11:15
